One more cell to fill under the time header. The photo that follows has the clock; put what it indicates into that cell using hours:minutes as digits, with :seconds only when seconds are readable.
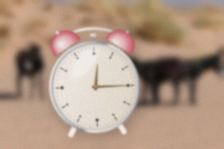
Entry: 12:15
